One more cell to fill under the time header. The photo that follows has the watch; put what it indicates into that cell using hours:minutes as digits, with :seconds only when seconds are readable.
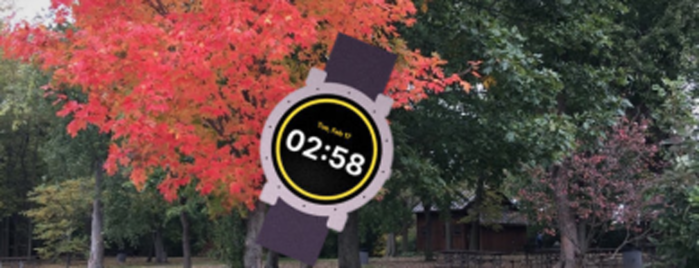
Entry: 2:58
